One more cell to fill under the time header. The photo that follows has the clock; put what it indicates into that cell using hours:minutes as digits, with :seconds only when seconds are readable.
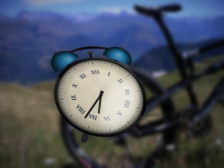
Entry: 6:37
